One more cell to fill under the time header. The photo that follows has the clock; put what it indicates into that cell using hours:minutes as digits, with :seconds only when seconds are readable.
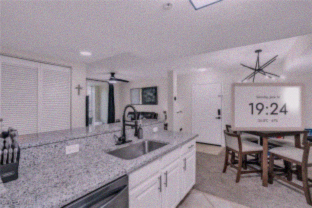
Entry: 19:24
